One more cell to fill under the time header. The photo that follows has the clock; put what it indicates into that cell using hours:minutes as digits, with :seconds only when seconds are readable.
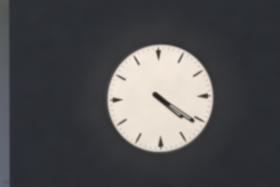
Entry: 4:21
